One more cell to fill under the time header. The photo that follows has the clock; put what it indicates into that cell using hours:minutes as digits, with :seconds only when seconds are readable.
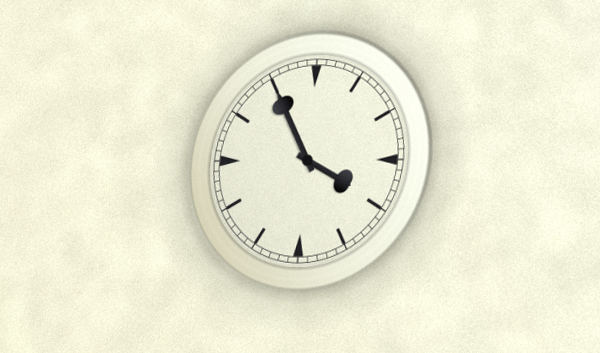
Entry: 3:55
